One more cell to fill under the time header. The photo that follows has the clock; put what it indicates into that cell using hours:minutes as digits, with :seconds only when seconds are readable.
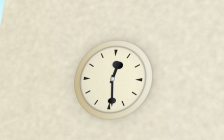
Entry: 12:29
